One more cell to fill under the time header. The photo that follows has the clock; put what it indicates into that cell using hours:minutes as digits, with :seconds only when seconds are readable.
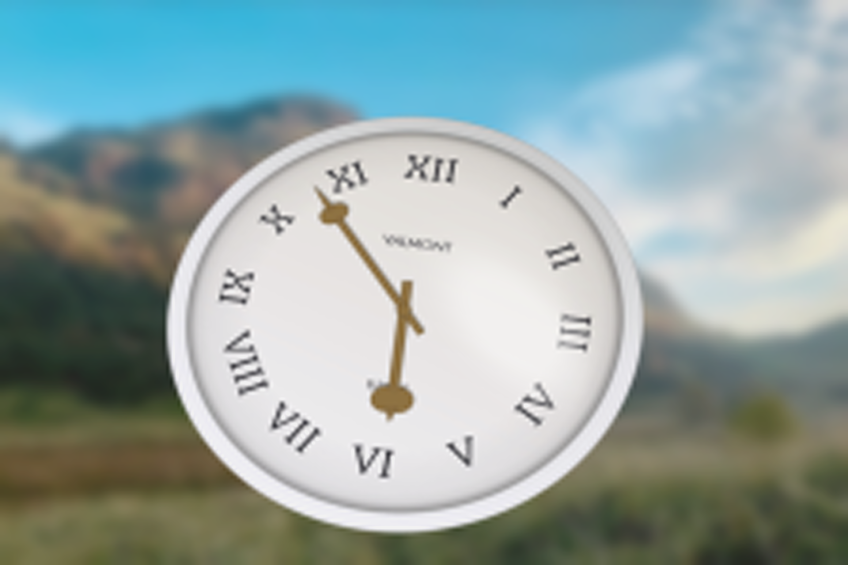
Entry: 5:53
